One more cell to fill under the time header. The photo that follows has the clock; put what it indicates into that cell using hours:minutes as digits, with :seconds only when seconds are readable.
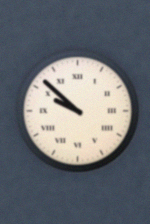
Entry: 9:52
